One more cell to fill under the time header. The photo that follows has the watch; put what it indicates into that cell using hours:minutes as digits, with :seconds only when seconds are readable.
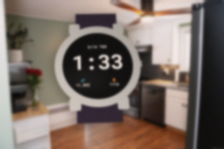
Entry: 1:33
